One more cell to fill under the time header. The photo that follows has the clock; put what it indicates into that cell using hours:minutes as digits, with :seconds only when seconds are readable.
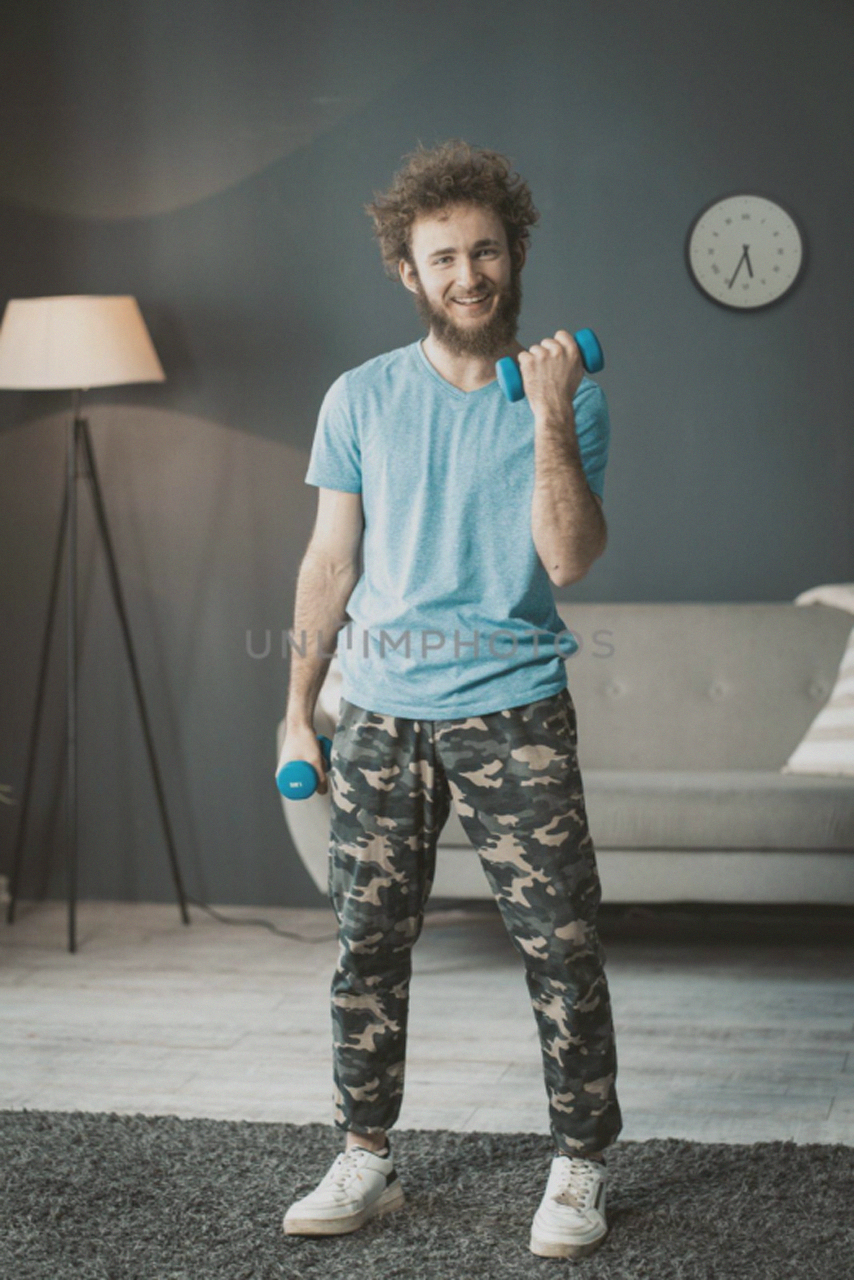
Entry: 5:34
